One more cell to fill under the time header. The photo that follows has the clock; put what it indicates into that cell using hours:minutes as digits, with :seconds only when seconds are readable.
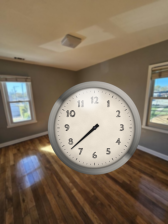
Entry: 7:38
